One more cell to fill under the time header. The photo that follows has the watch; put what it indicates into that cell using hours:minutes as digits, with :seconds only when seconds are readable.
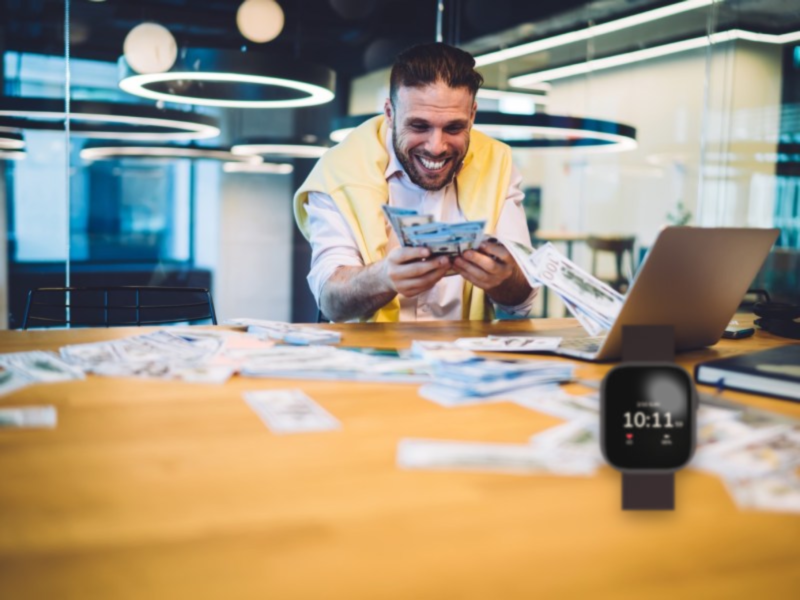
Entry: 10:11
